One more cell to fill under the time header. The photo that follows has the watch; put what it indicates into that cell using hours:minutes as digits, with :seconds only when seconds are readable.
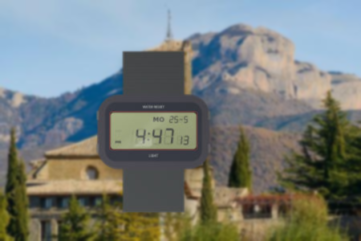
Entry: 4:47:13
